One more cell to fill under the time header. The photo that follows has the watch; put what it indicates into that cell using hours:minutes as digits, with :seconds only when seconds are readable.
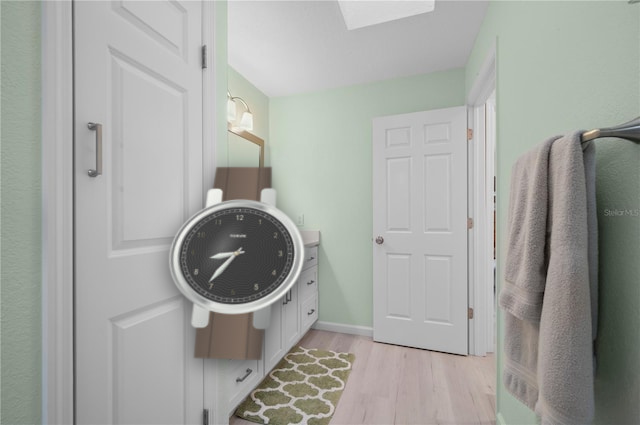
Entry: 8:36
